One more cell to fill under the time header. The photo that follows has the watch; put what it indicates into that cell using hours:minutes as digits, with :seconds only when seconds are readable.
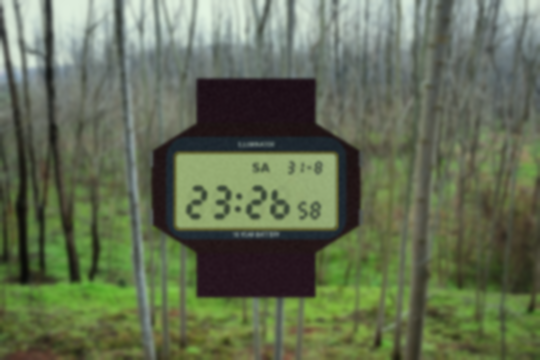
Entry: 23:26:58
